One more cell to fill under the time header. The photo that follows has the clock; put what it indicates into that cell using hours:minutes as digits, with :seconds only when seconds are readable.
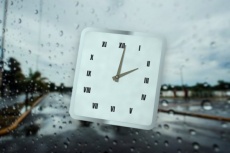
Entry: 2:01
